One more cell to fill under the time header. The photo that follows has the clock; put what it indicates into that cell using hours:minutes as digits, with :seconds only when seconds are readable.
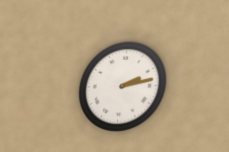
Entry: 2:13
